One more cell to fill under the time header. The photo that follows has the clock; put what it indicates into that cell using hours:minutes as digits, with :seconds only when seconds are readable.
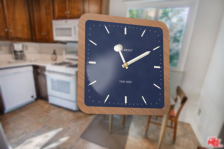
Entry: 11:10
